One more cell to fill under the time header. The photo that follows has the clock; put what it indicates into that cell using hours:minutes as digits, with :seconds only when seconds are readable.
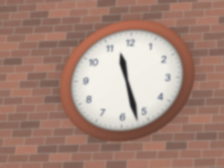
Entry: 11:27
